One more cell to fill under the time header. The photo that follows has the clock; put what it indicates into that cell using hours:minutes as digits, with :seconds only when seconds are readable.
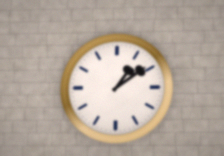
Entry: 1:09
